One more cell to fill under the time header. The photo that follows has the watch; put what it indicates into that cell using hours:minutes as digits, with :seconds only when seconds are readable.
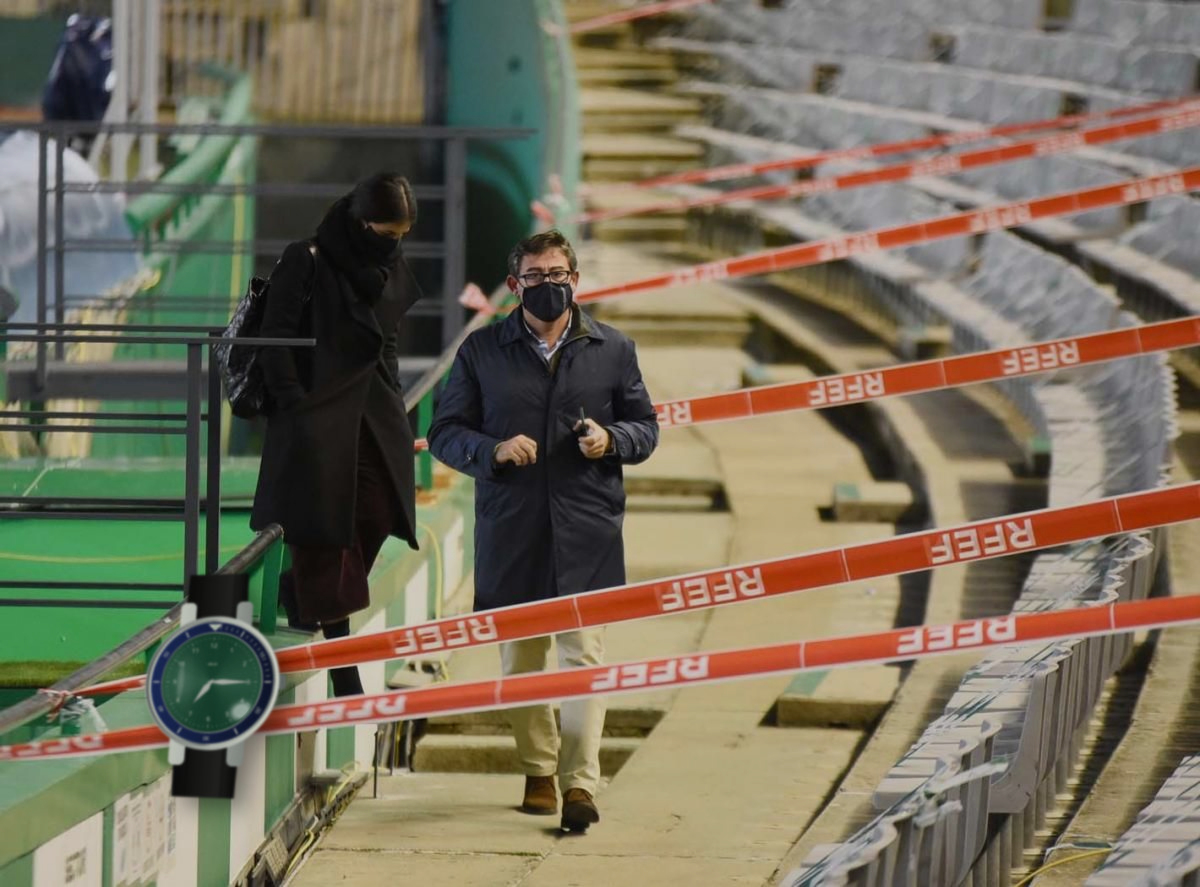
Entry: 7:15
